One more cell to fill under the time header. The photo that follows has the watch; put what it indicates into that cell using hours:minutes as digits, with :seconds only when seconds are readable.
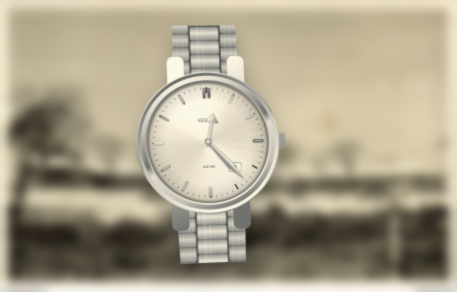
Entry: 12:23
